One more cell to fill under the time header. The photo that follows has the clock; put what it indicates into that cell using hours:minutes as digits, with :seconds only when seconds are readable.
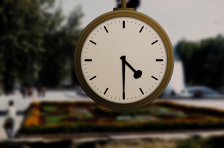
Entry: 4:30
